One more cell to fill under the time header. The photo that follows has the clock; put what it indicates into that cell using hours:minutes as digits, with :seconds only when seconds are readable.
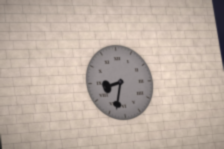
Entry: 8:33
